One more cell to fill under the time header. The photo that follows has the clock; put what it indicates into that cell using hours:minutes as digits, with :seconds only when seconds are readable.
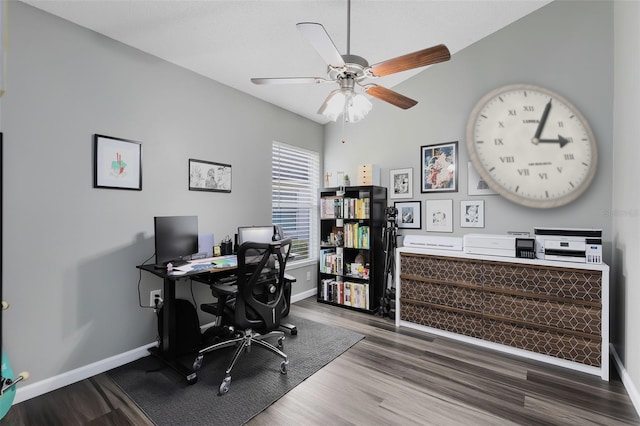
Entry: 3:05
